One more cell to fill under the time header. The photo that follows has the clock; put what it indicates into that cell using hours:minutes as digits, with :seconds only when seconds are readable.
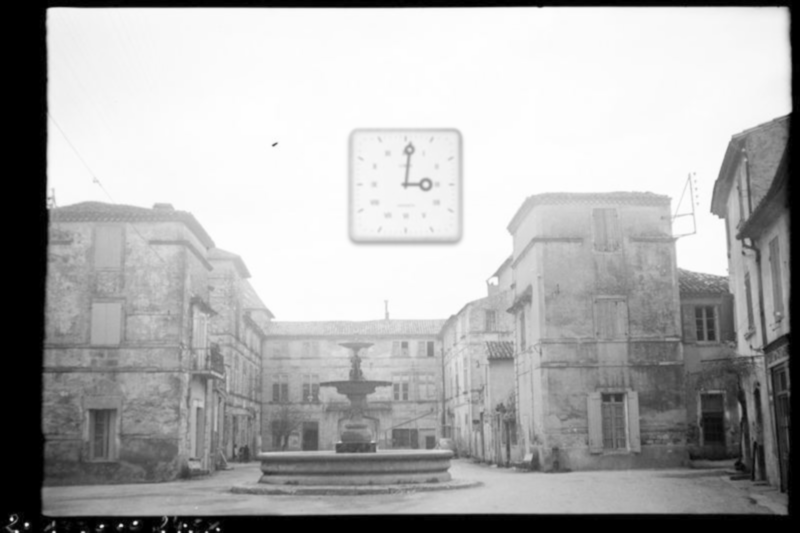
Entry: 3:01
